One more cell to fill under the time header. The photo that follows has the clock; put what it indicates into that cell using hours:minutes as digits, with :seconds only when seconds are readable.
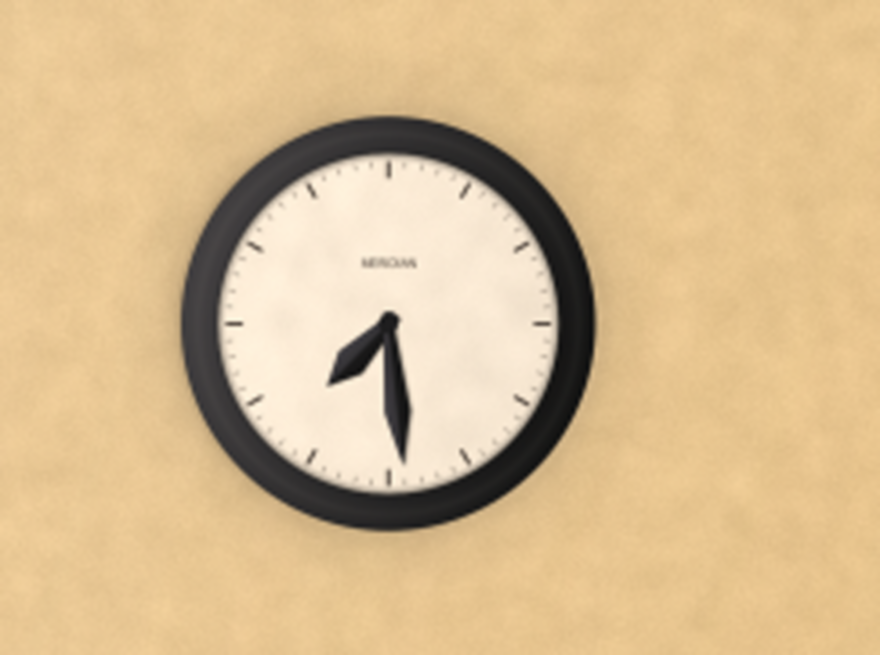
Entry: 7:29
